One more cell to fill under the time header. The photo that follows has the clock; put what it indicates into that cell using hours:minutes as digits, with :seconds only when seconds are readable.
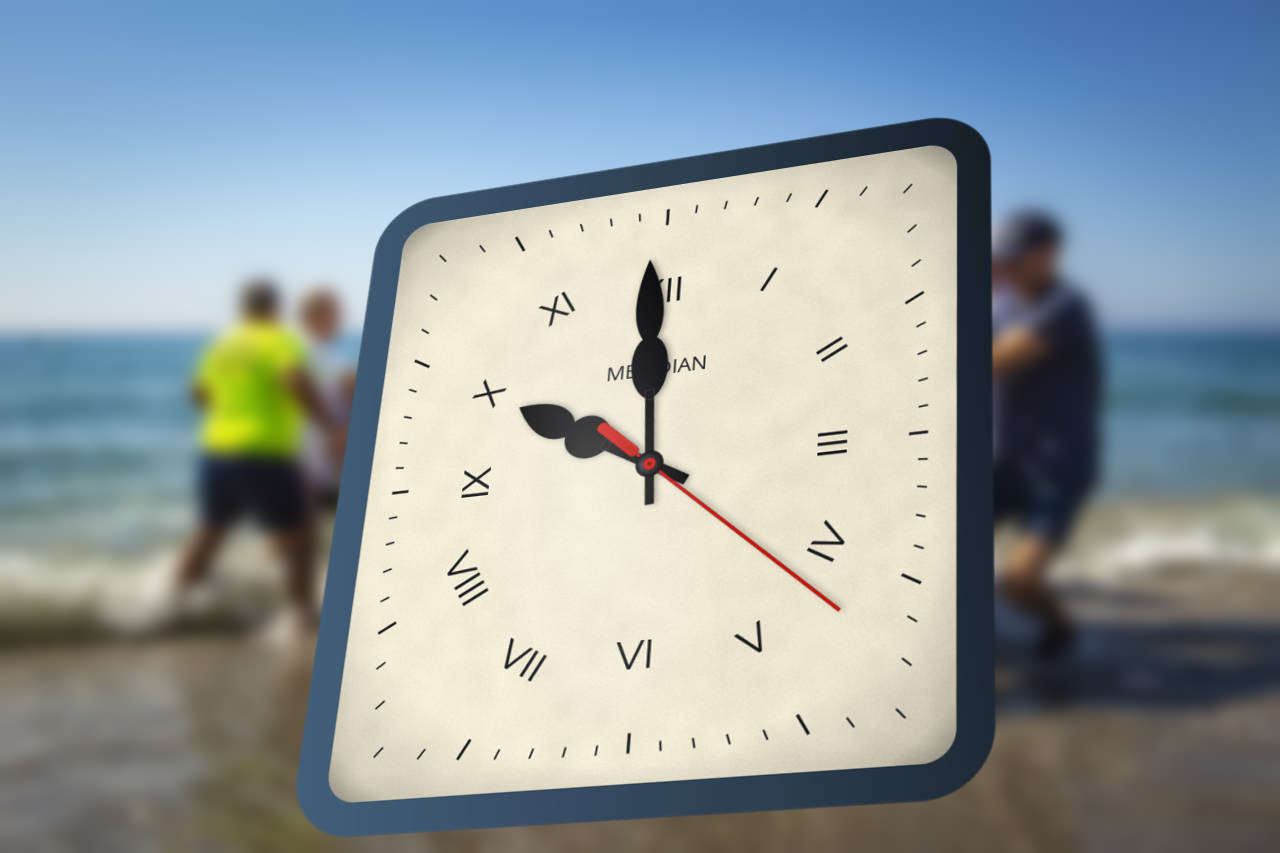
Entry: 9:59:22
